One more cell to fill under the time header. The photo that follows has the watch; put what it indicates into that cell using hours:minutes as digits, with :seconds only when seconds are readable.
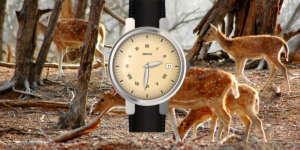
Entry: 2:31
